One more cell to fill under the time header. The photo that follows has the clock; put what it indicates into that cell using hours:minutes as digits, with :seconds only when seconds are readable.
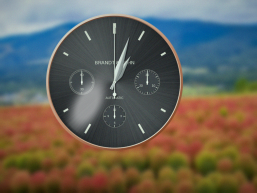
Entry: 1:03
